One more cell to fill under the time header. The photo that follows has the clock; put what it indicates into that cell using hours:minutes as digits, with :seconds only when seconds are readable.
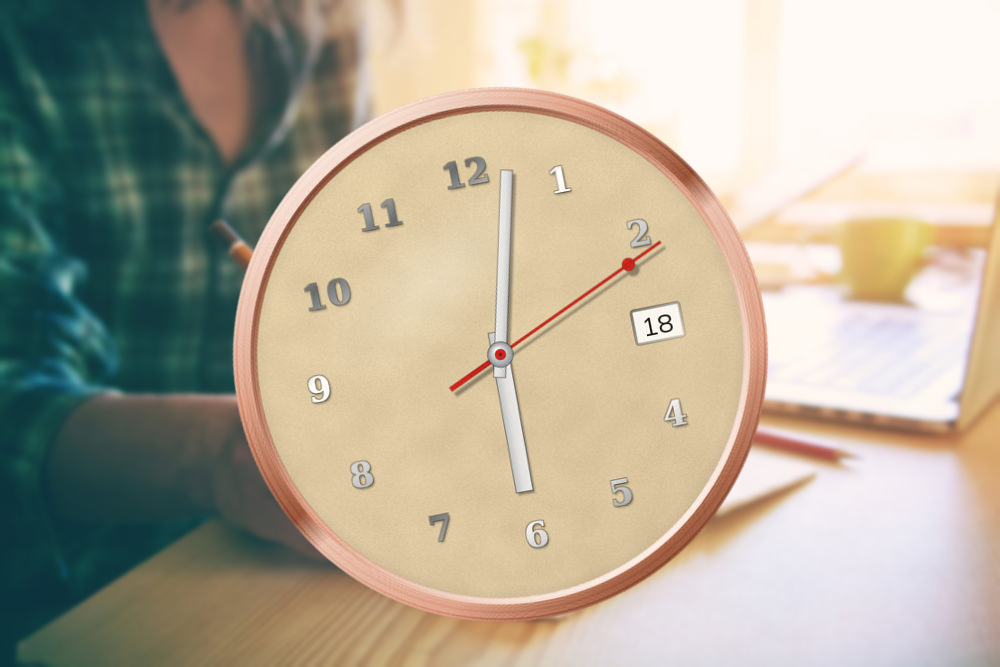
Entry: 6:02:11
